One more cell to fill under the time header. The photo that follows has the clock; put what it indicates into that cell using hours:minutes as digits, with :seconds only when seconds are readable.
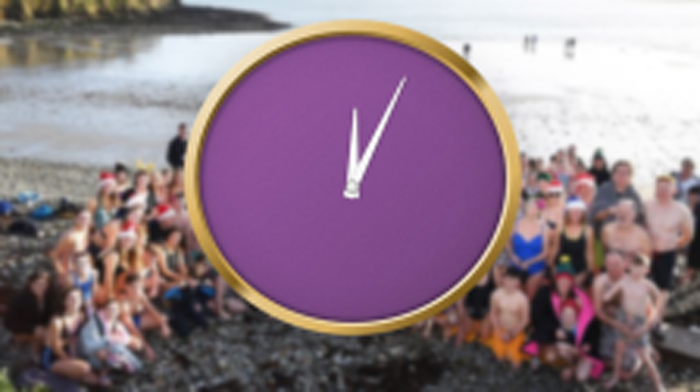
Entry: 12:04
